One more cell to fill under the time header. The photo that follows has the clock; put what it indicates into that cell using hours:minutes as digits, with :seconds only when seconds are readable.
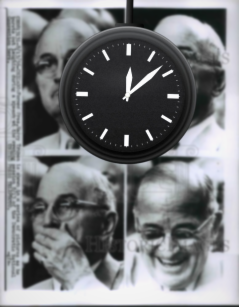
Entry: 12:08
